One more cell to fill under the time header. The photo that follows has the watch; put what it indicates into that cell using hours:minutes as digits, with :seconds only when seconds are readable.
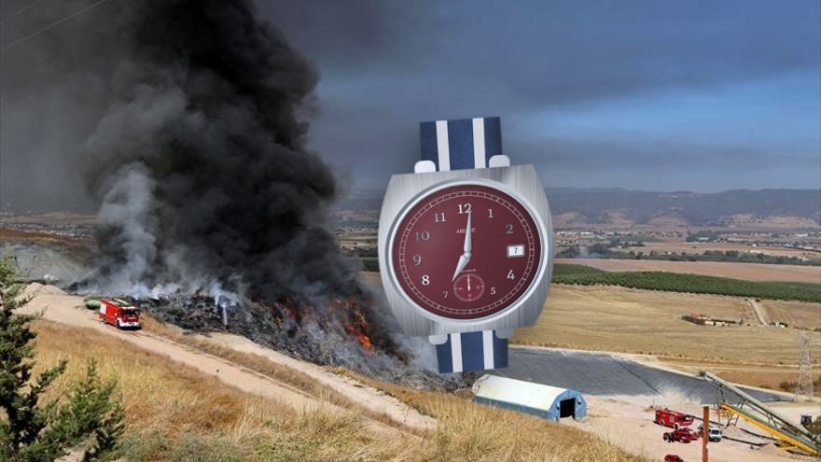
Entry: 7:01
